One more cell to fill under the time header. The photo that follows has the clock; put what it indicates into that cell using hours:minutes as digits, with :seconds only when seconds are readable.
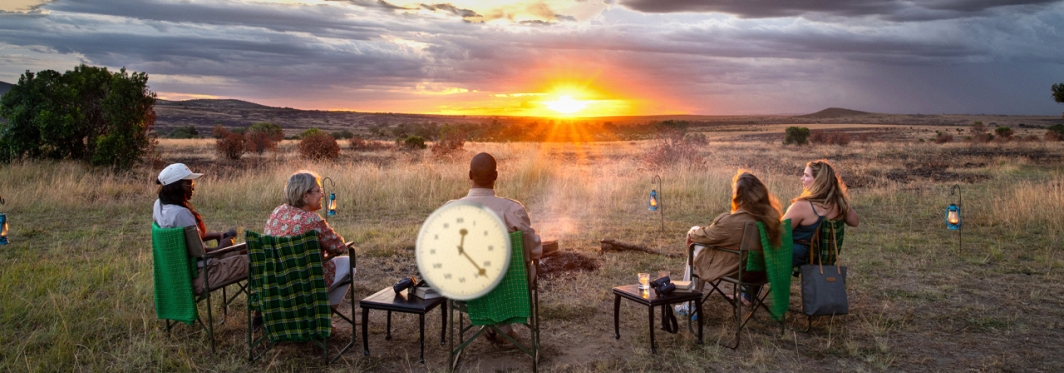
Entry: 12:23
